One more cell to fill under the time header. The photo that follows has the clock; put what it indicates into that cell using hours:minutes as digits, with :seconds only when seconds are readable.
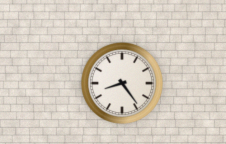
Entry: 8:24
